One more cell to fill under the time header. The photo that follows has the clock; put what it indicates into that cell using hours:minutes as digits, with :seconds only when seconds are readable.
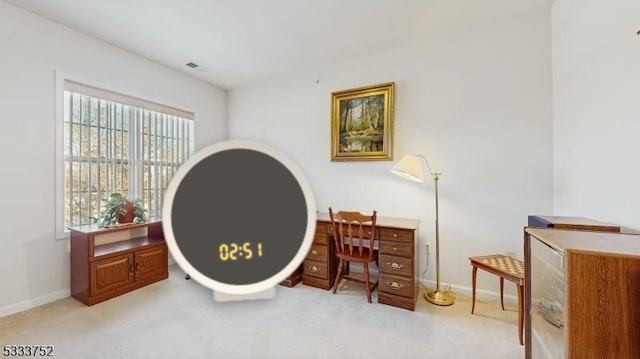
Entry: 2:51
